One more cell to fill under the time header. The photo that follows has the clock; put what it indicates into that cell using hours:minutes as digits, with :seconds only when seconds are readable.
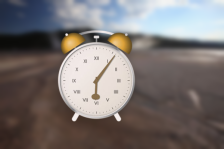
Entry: 6:06
